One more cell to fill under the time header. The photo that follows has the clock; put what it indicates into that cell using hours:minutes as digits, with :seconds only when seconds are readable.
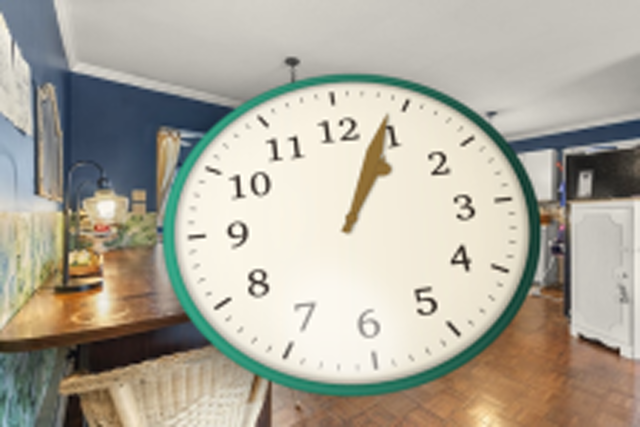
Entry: 1:04
